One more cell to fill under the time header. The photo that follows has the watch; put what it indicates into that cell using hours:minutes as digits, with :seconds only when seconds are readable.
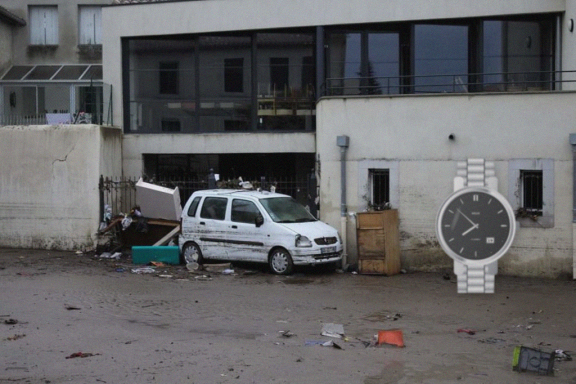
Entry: 7:52
